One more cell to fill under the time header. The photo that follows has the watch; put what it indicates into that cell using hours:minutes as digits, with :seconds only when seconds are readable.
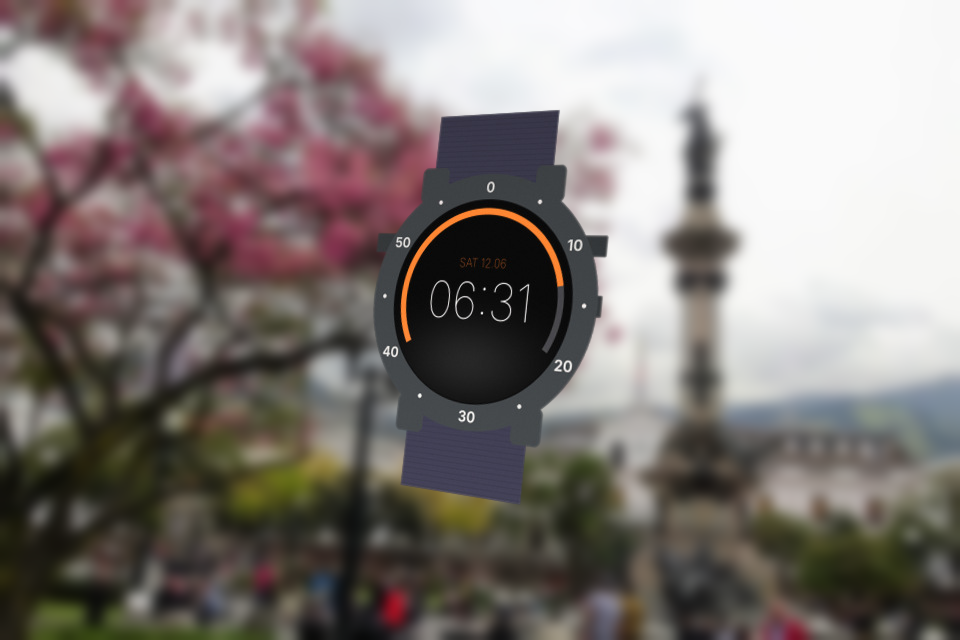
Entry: 6:31
